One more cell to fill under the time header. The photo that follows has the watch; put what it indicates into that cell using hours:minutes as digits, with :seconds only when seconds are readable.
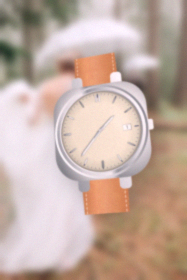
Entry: 1:37
